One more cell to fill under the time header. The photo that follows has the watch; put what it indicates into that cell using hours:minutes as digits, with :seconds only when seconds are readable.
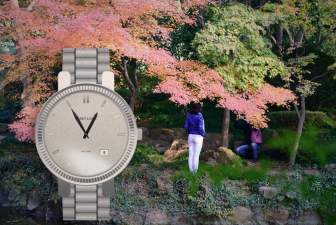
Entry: 12:55
